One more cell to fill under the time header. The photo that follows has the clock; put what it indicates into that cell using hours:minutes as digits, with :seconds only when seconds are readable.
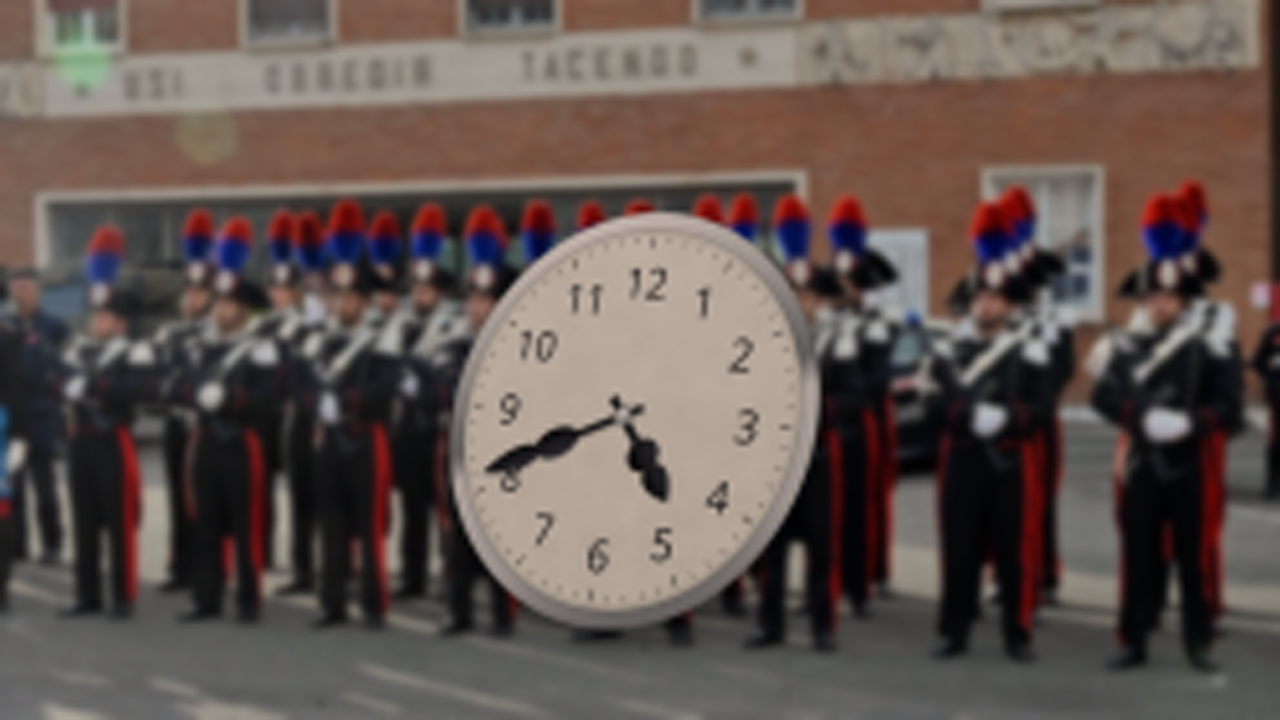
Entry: 4:41
